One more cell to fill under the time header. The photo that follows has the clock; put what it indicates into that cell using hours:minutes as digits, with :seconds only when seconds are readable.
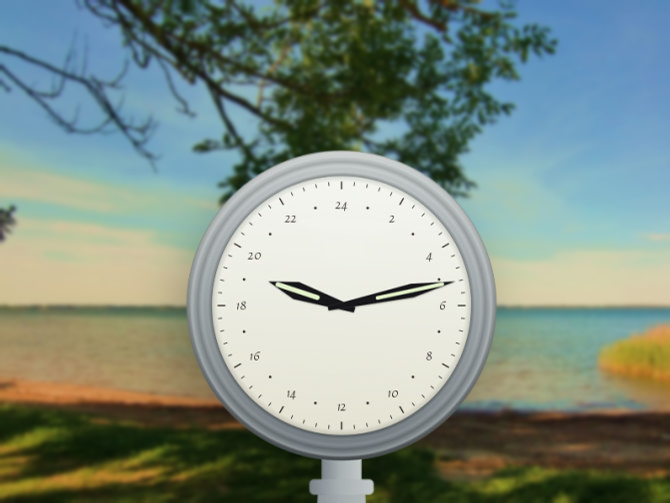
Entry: 19:13
